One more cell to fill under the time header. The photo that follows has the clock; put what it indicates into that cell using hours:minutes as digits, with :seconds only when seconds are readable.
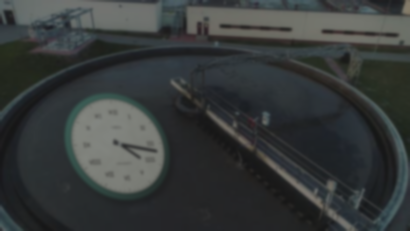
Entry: 4:17
